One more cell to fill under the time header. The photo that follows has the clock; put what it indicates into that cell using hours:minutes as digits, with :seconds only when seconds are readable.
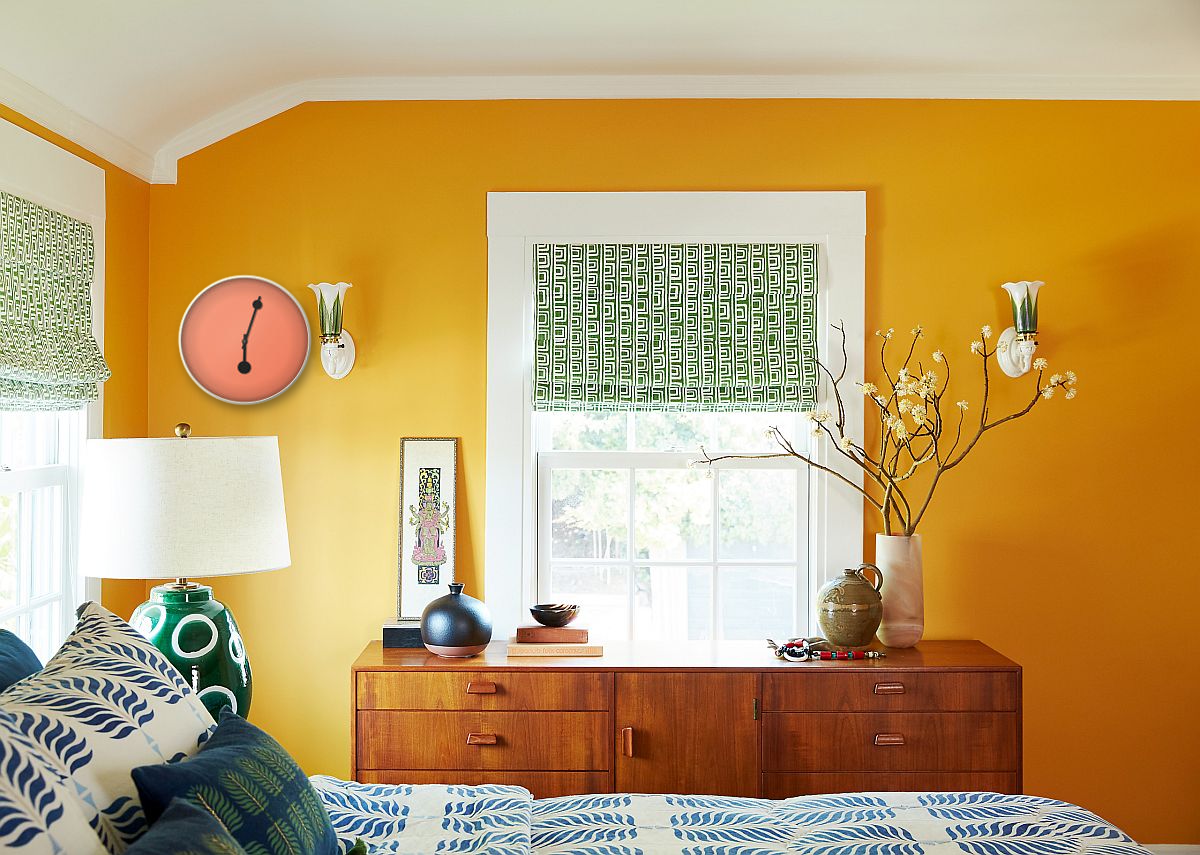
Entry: 6:03
